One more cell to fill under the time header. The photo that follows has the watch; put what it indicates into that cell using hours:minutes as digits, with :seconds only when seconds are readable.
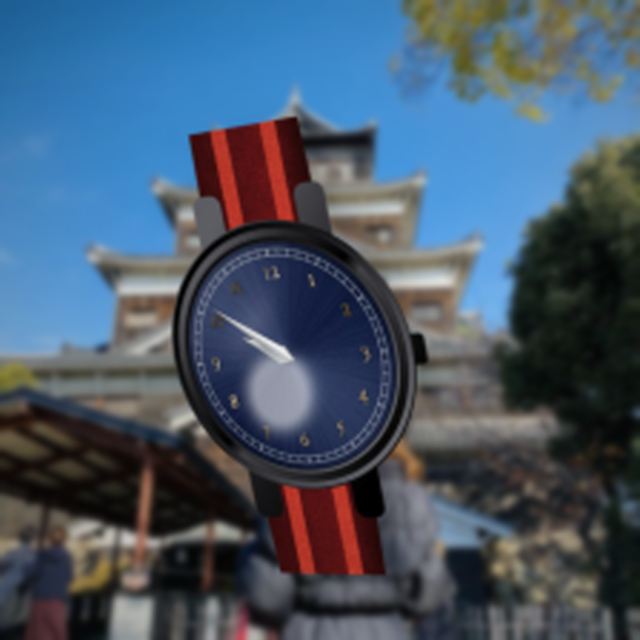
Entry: 9:51
